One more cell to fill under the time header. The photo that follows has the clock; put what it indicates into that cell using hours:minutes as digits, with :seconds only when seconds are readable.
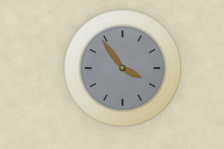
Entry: 3:54
